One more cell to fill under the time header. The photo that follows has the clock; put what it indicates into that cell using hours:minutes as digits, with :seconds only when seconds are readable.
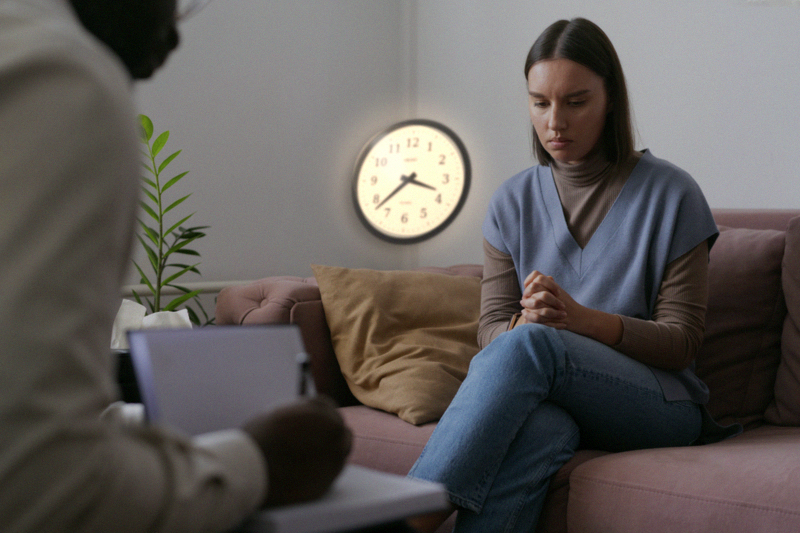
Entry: 3:38
